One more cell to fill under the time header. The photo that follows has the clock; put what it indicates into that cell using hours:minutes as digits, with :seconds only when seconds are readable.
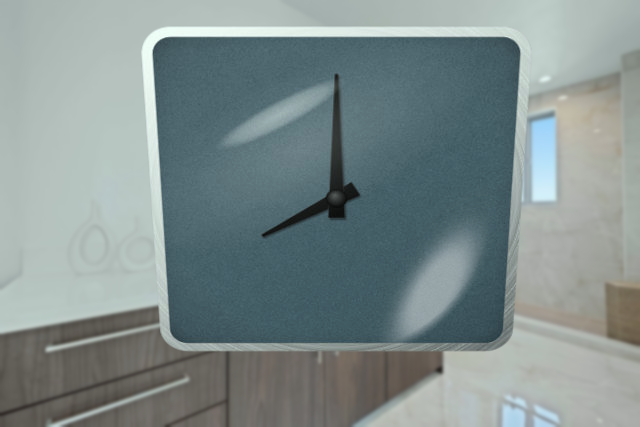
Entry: 8:00
